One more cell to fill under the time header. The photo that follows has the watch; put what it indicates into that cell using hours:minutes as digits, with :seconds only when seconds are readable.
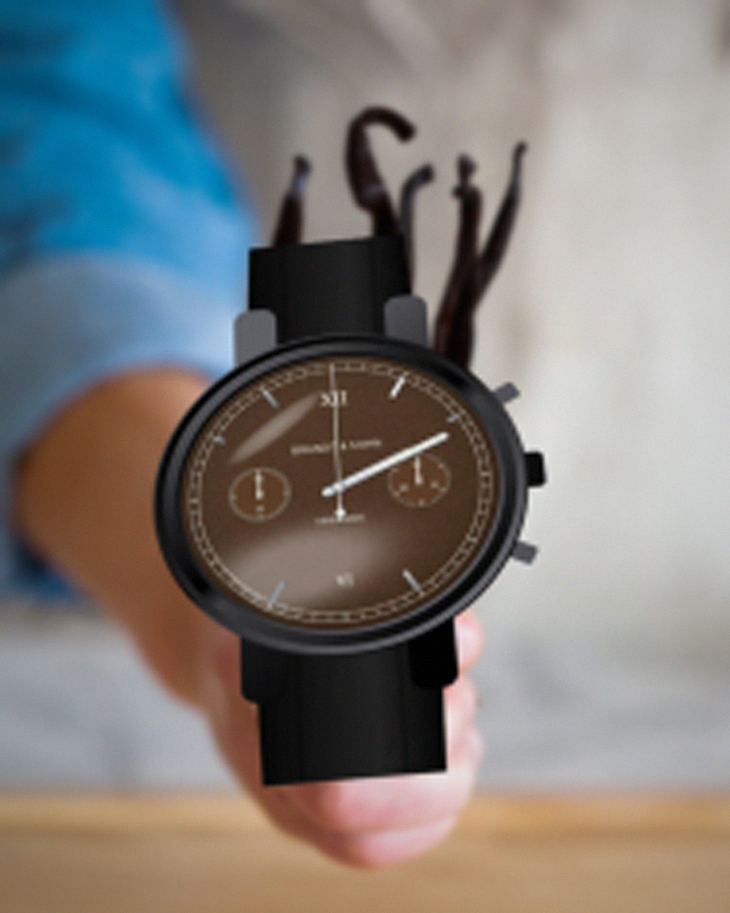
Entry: 2:11
